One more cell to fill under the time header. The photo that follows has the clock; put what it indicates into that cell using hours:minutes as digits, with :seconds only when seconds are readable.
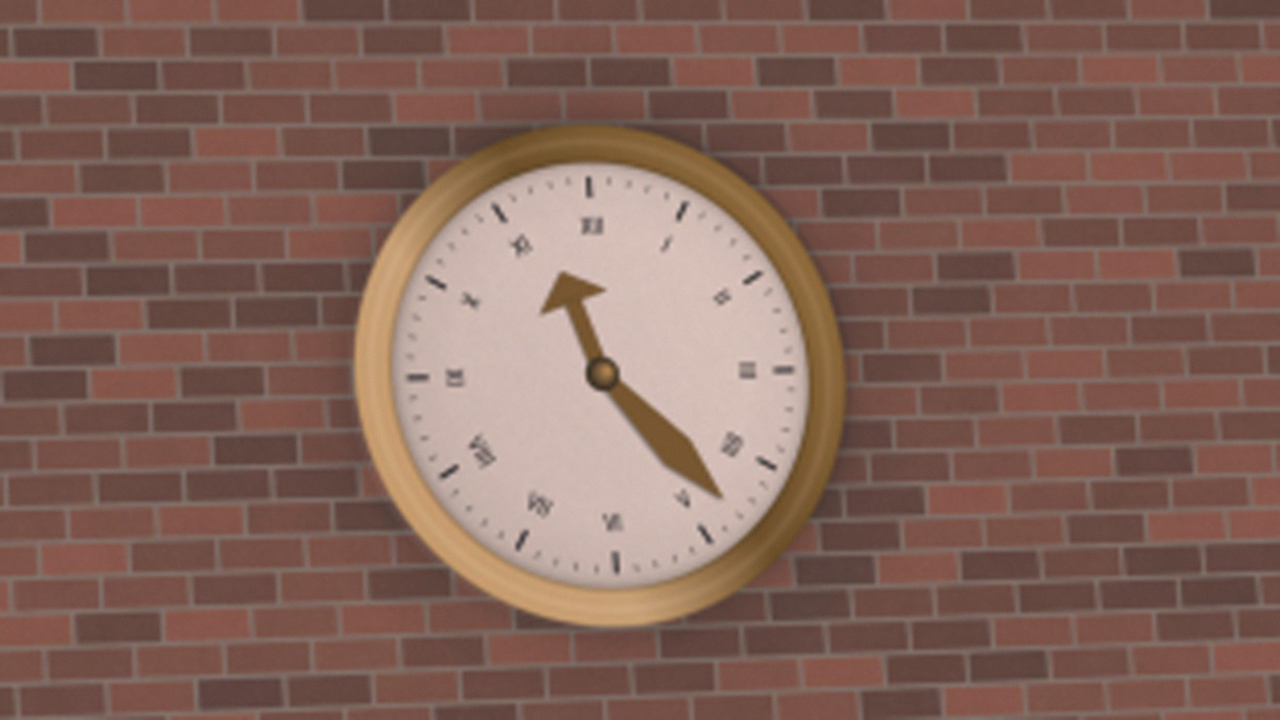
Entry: 11:23
